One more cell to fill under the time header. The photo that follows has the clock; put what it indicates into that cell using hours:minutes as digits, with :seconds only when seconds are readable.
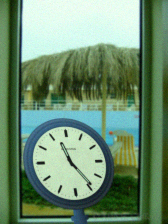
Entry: 11:24
